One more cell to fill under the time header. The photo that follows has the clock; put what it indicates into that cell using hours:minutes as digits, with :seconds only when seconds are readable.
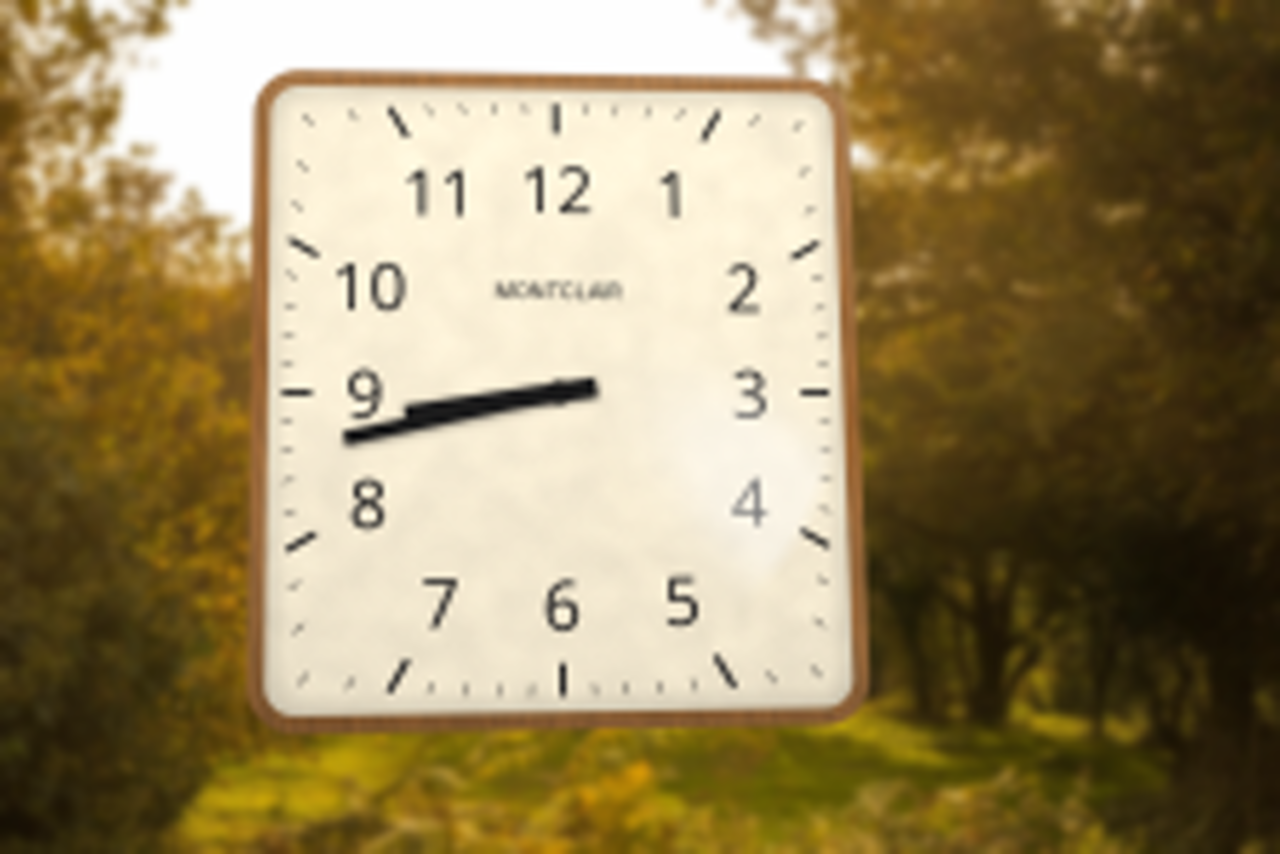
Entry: 8:43
